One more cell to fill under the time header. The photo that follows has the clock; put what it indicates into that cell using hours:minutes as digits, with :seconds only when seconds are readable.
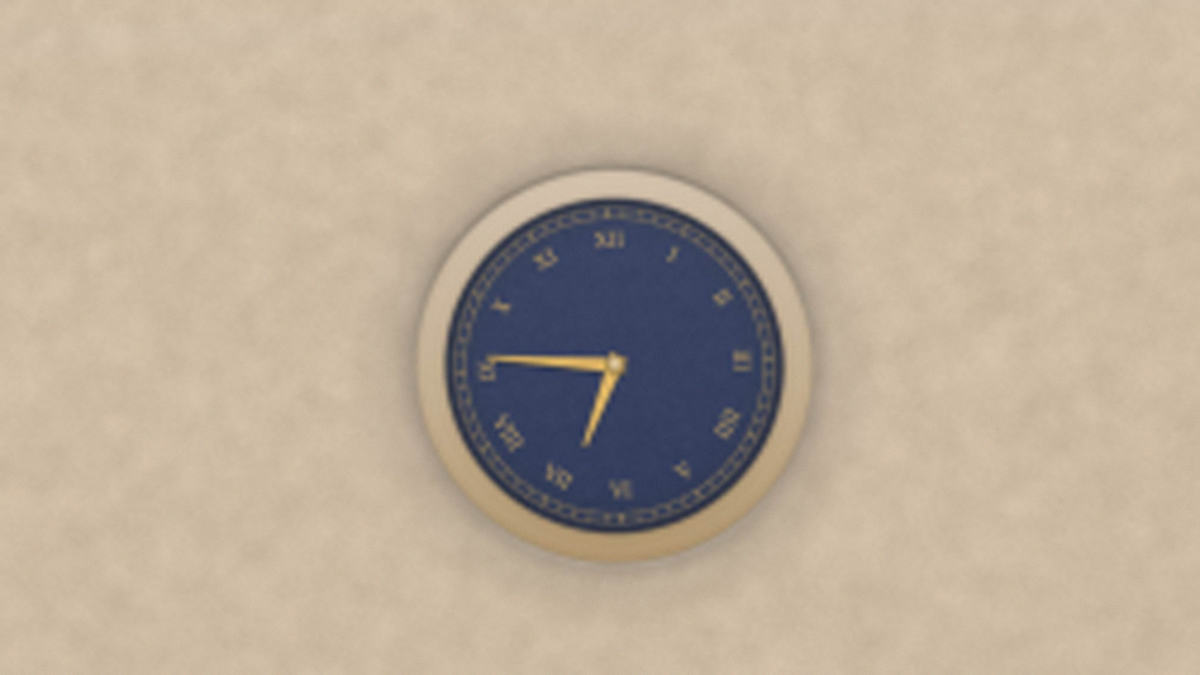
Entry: 6:46
